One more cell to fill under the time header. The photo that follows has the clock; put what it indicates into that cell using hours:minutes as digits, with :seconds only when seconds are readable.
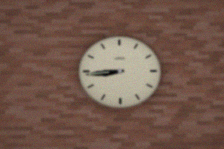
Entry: 8:44
